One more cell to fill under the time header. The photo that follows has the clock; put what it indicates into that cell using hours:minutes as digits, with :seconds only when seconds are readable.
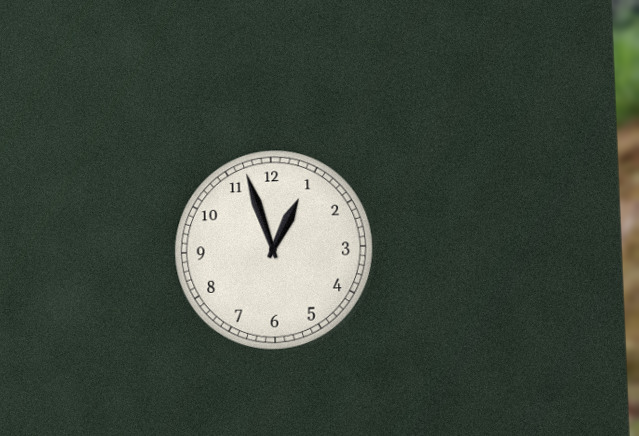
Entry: 12:57
